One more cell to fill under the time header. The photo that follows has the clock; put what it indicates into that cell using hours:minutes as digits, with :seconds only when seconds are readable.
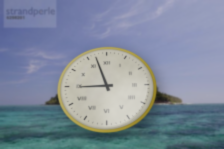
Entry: 8:57
